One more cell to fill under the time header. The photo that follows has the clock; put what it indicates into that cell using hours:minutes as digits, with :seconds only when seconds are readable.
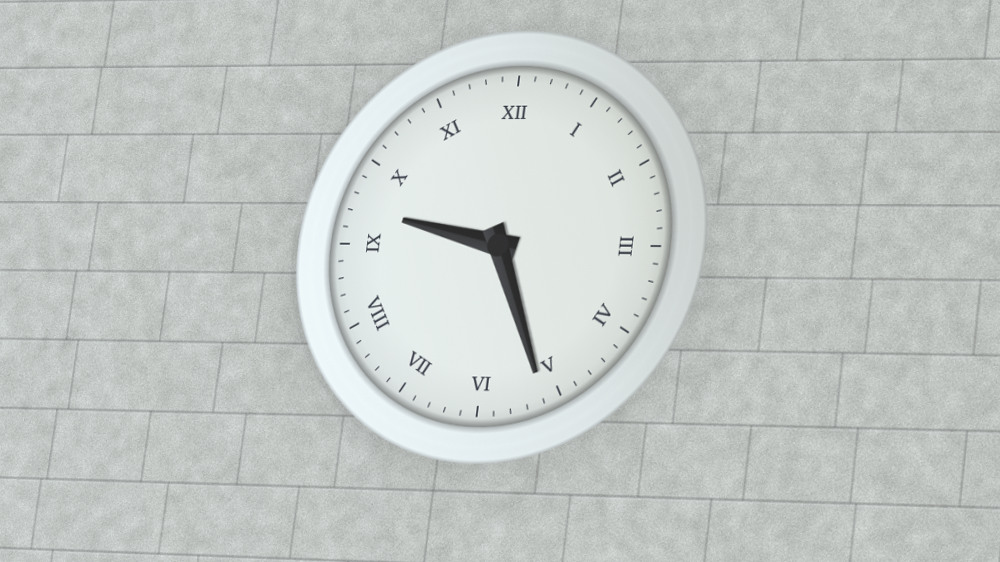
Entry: 9:26
